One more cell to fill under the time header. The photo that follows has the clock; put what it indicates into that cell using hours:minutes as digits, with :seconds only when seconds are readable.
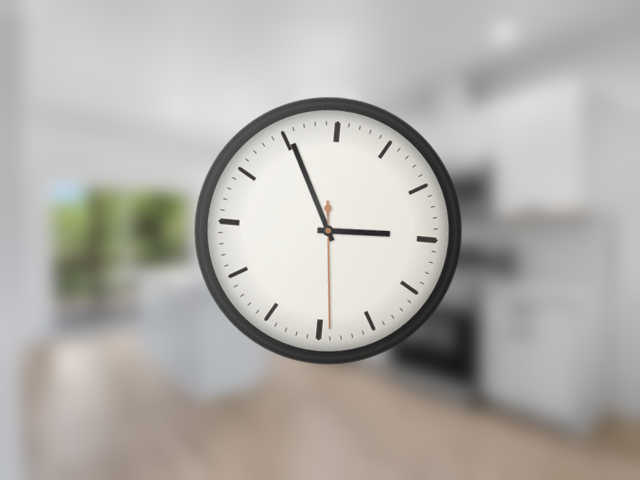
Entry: 2:55:29
